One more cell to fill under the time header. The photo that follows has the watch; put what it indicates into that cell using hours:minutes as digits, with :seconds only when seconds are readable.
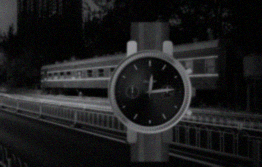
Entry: 12:14
